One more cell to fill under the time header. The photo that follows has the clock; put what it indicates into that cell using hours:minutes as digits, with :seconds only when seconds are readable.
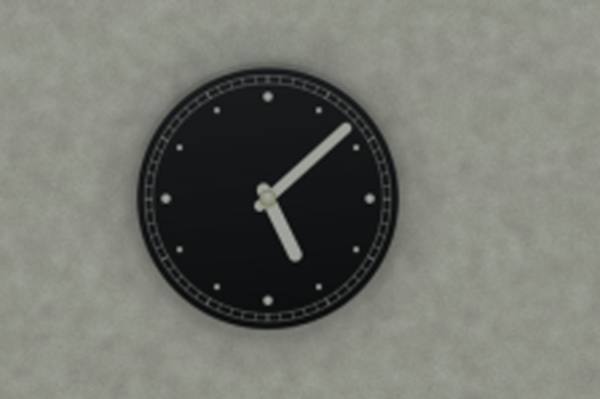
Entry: 5:08
